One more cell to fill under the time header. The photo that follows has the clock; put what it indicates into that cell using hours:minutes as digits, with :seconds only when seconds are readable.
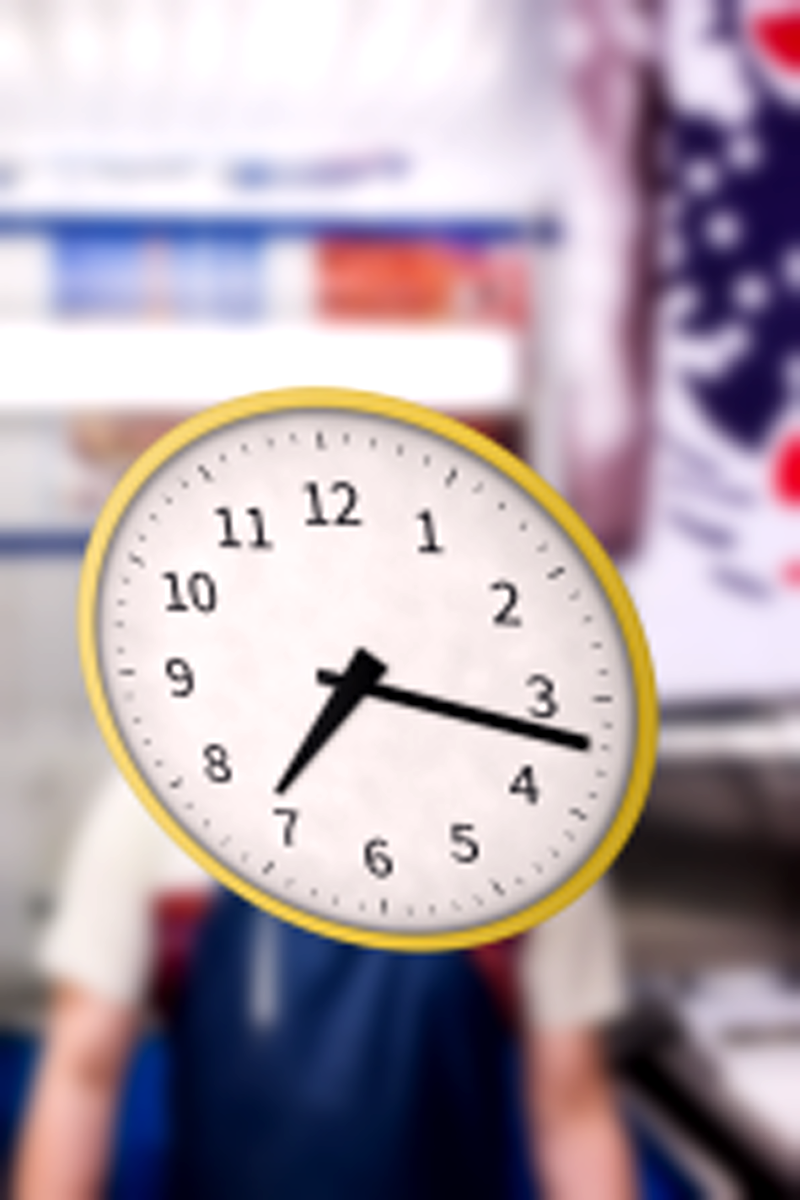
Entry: 7:17
